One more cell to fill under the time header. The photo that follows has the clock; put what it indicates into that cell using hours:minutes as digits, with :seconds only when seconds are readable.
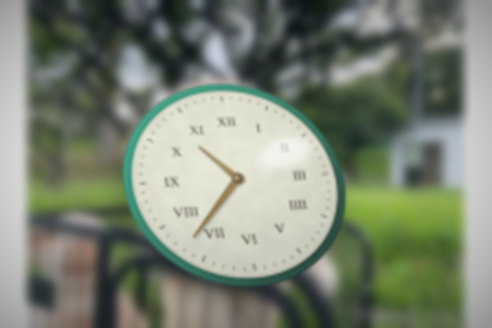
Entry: 10:37
